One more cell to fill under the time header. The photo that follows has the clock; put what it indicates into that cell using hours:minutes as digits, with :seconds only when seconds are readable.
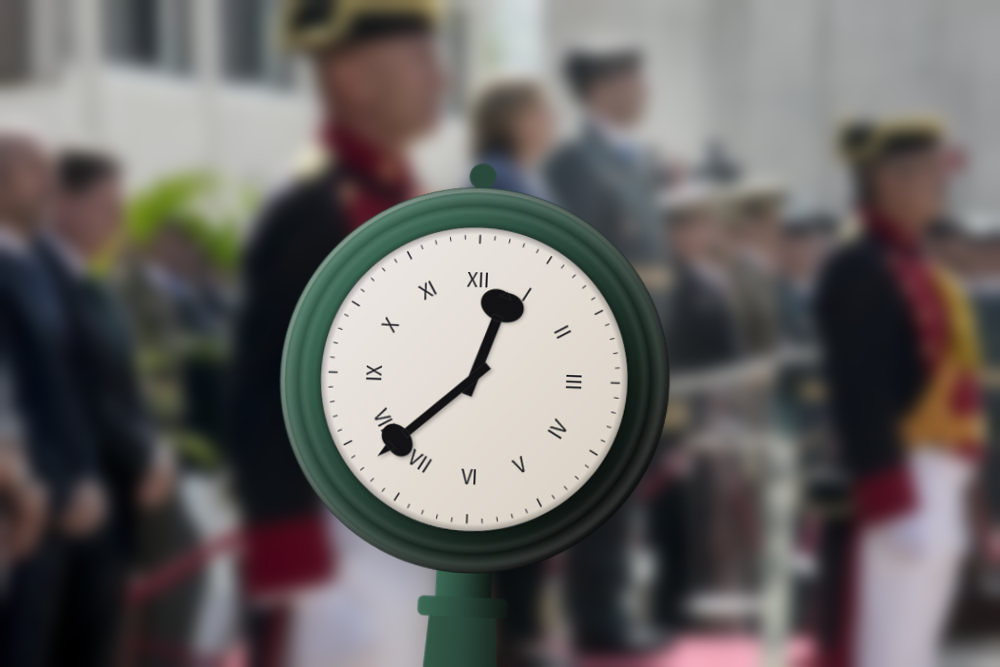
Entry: 12:38
